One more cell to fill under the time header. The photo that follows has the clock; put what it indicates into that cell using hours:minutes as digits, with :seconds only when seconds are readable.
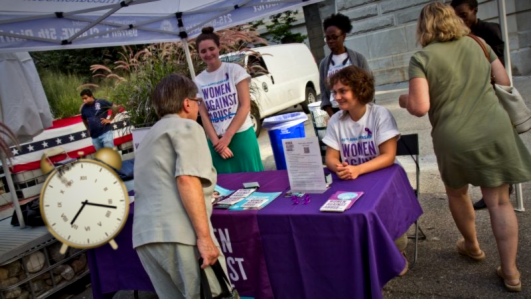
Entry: 7:17
